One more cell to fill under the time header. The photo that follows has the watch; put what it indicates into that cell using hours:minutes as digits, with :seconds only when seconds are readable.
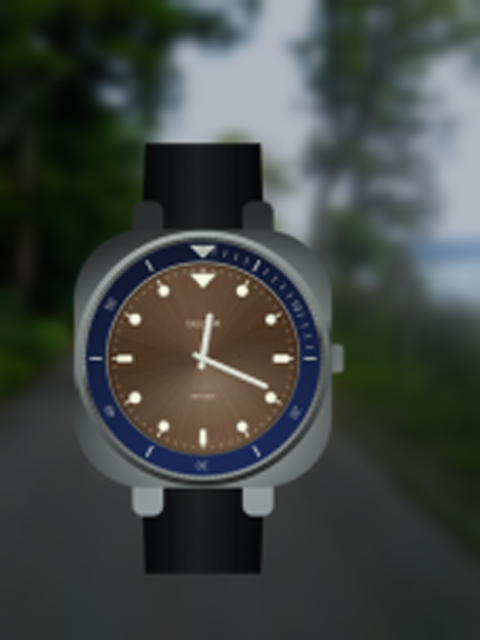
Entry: 12:19
